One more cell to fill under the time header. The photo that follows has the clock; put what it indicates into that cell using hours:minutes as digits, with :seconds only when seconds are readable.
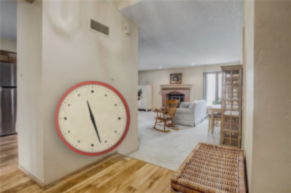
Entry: 11:27
